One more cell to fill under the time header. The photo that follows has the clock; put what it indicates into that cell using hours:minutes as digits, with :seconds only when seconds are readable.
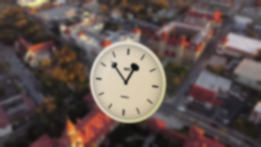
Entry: 12:53
